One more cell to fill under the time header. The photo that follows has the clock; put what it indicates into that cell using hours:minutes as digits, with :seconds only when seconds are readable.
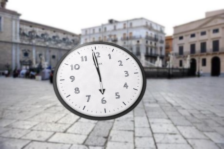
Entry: 5:59
